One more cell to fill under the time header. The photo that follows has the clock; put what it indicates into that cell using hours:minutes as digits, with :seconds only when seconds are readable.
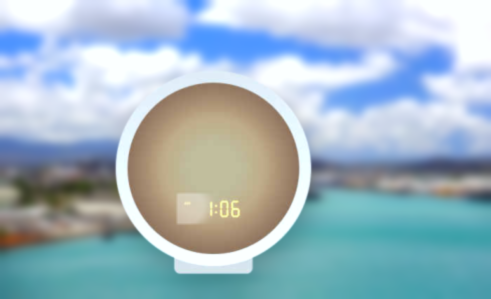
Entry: 1:06
